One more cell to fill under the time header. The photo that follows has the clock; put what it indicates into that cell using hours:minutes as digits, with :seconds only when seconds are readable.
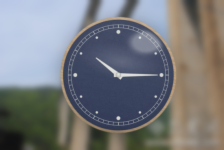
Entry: 10:15
